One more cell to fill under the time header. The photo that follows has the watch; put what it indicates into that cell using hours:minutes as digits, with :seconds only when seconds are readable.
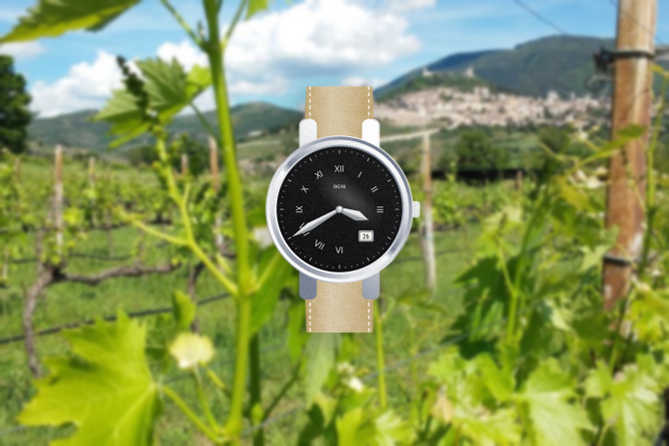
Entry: 3:40
